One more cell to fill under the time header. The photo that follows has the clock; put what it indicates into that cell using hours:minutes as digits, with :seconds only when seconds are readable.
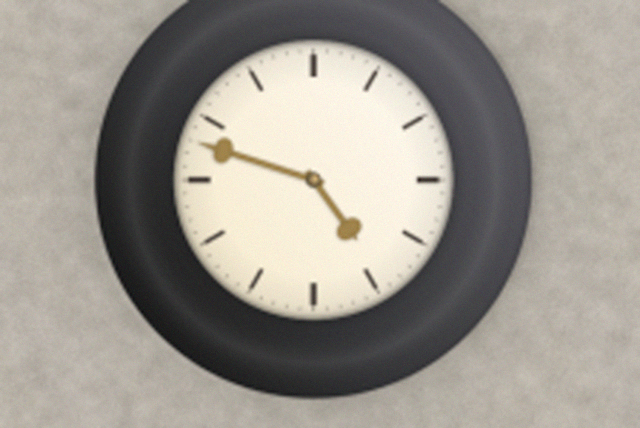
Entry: 4:48
